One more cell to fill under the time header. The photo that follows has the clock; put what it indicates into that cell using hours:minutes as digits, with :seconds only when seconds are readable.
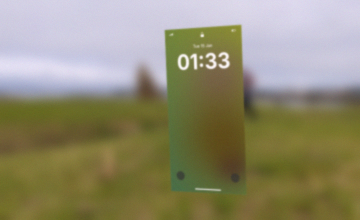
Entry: 1:33
